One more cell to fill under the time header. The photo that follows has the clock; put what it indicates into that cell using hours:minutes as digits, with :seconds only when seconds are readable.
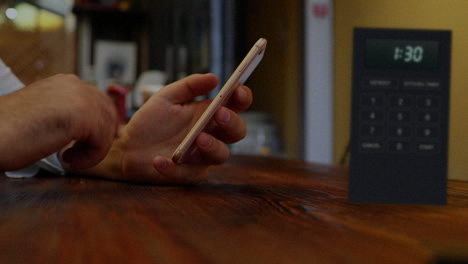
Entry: 1:30
